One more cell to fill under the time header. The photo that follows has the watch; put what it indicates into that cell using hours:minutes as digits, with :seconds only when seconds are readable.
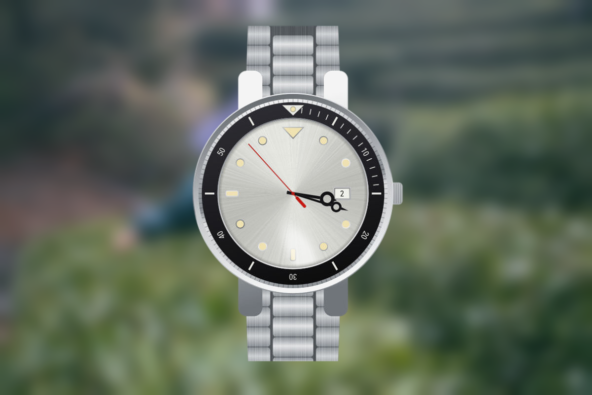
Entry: 3:17:53
